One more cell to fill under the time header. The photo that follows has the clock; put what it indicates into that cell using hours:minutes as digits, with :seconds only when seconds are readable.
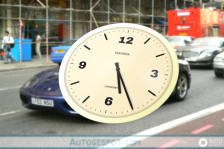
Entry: 5:25
